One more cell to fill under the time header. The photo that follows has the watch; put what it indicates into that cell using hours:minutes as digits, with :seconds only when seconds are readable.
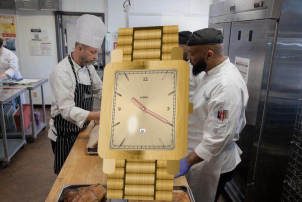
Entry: 10:20
